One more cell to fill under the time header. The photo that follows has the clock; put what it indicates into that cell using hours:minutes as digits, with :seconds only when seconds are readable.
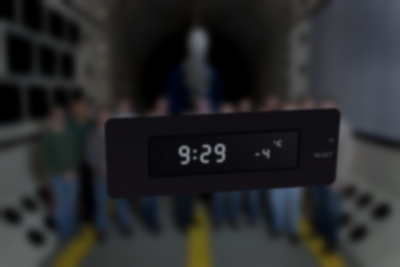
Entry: 9:29
